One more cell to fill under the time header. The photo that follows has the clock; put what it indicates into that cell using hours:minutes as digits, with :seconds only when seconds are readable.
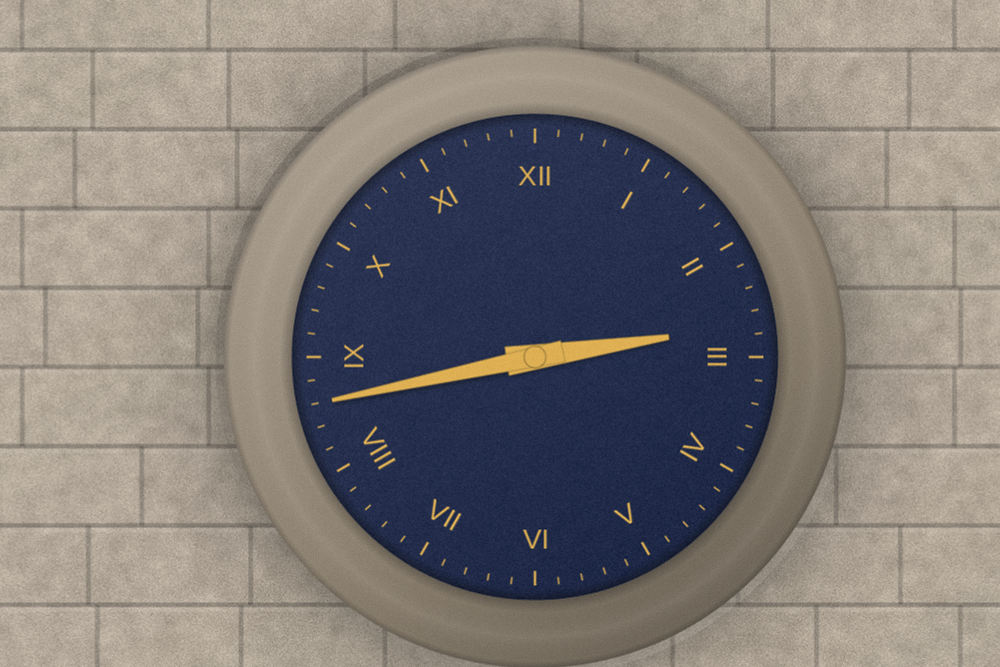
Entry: 2:43
